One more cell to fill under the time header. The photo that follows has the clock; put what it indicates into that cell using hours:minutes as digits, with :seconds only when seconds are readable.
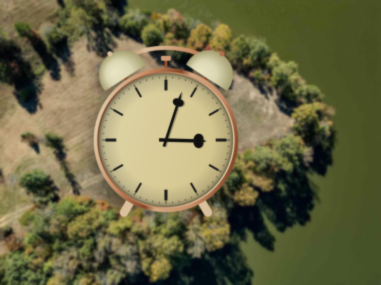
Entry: 3:03
